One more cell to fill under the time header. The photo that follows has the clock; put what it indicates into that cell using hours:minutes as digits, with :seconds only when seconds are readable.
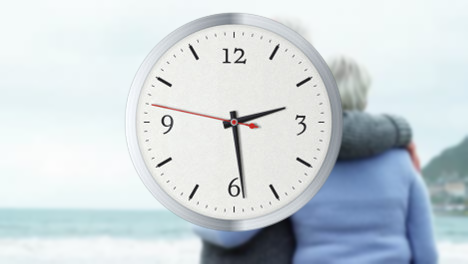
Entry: 2:28:47
